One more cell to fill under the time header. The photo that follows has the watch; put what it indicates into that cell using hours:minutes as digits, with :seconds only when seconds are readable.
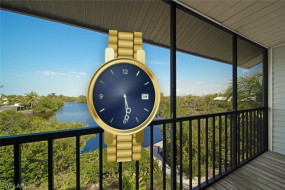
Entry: 5:29
